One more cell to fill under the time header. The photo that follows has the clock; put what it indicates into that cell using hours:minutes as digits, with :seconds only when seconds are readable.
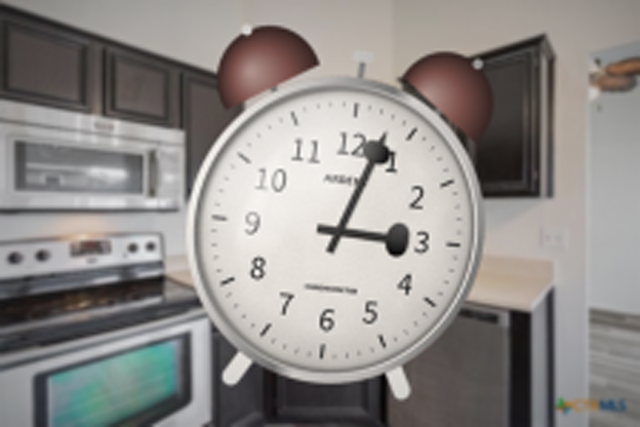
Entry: 3:03
